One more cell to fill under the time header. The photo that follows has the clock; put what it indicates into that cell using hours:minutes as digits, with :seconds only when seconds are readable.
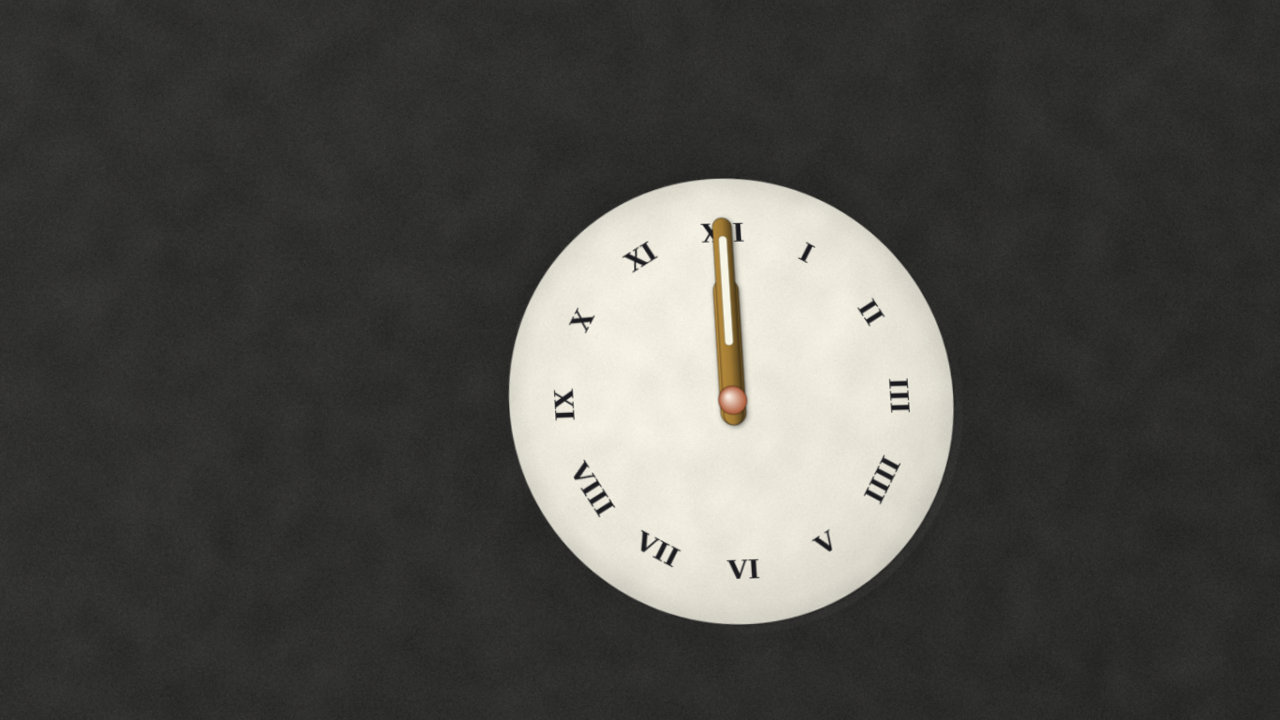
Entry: 12:00
